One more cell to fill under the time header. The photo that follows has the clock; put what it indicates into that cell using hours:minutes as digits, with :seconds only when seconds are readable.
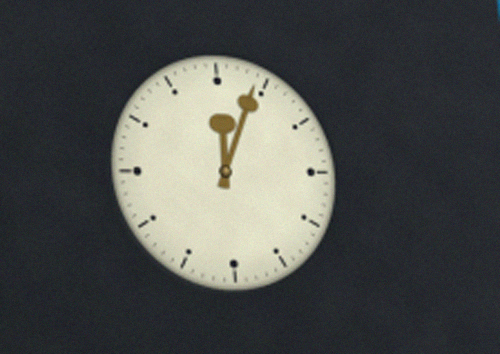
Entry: 12:04
